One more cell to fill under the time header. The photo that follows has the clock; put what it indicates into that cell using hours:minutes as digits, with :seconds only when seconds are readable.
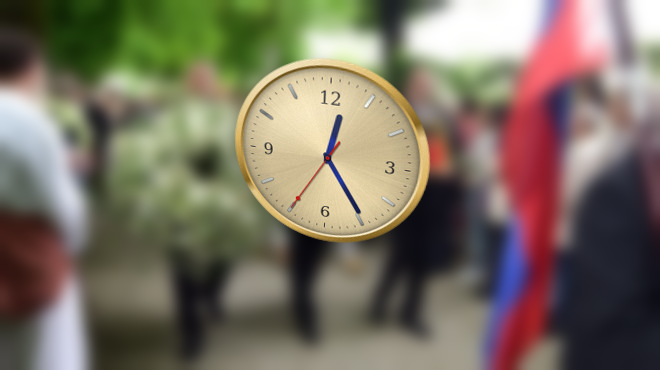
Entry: 12:24:35
